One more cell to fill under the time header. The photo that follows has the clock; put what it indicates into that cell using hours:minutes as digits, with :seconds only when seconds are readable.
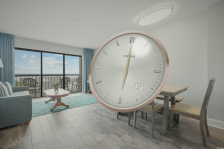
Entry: 6:00
